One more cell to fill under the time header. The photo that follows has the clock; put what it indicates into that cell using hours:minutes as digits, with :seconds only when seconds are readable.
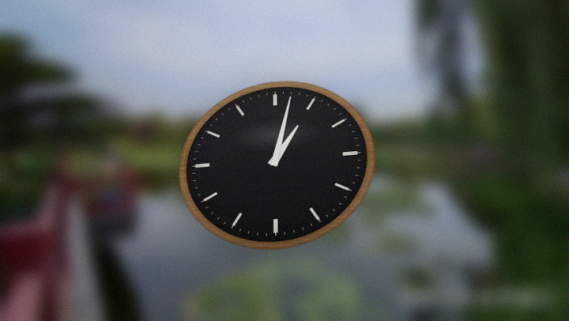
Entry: 1:02
